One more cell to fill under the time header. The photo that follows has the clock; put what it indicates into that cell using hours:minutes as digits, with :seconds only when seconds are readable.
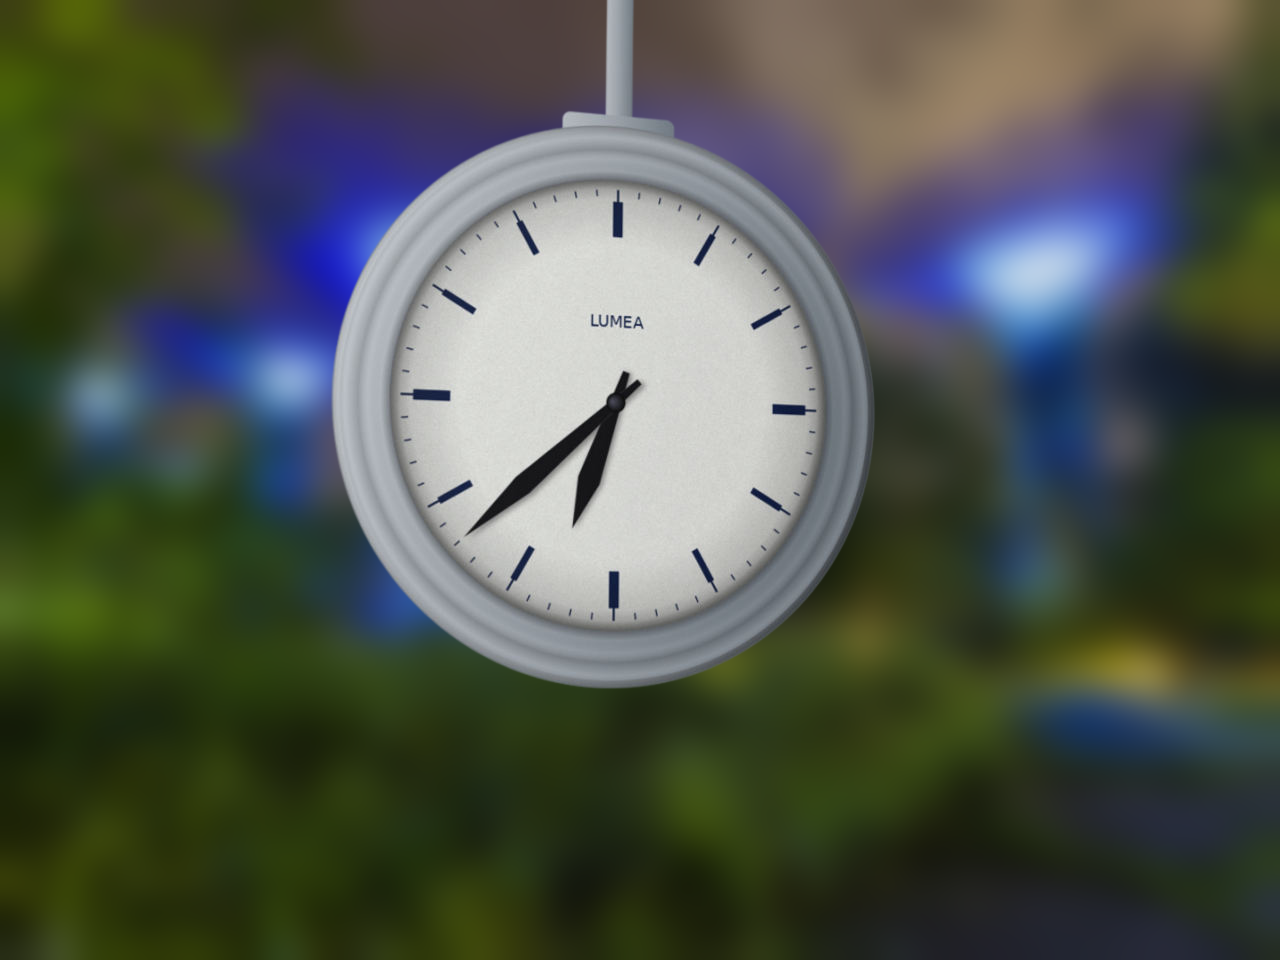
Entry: 6:38
